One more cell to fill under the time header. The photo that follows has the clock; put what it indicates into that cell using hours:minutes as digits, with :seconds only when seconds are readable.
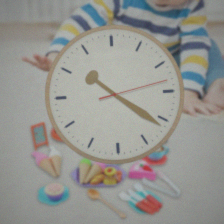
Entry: 10:21:13
